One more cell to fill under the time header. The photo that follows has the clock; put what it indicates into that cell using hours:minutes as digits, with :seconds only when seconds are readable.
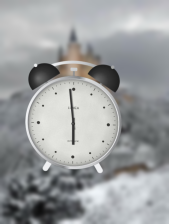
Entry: 5:59
